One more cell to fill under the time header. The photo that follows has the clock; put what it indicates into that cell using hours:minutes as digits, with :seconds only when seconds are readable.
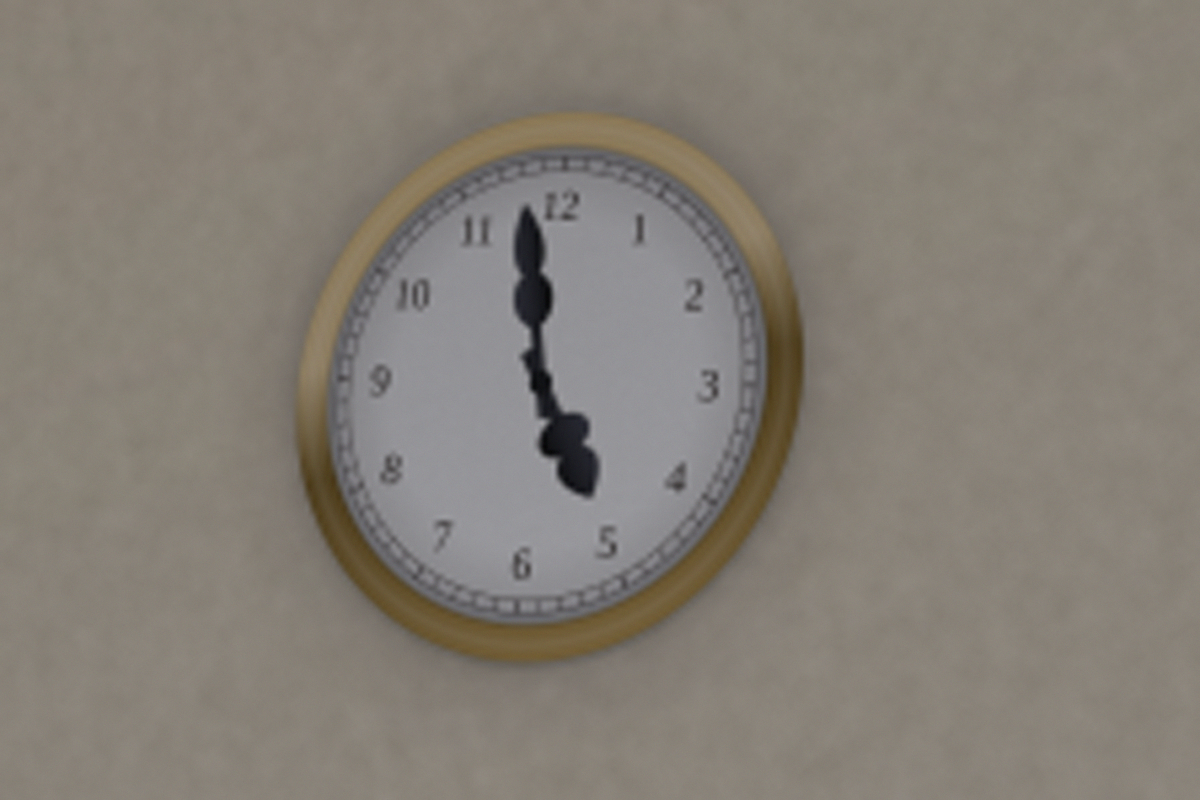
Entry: 4:58
